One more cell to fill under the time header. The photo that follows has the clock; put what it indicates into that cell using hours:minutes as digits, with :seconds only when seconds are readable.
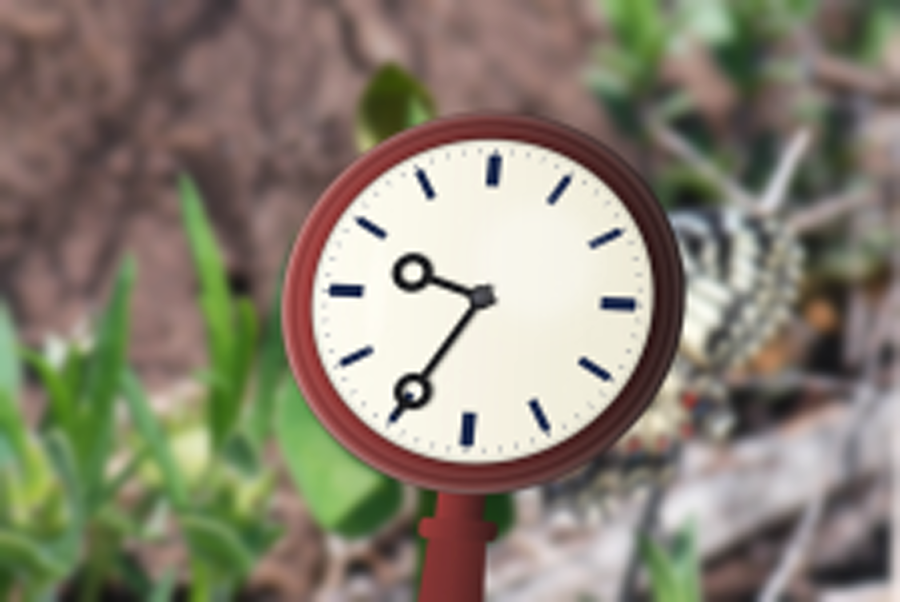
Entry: 9:35
